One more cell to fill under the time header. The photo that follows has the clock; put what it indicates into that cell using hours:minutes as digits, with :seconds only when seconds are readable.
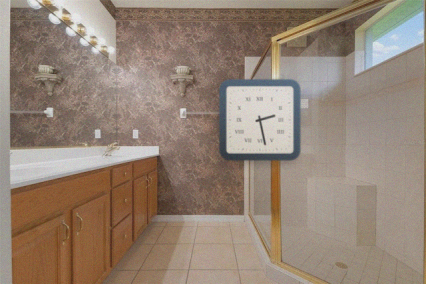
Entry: 2:28
